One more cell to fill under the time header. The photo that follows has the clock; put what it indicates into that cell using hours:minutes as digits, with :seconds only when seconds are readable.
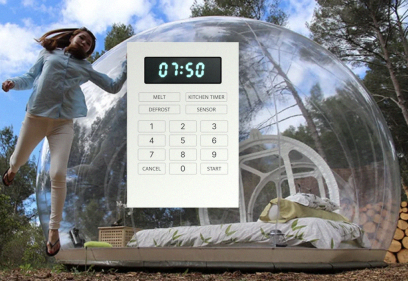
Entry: 7:50
